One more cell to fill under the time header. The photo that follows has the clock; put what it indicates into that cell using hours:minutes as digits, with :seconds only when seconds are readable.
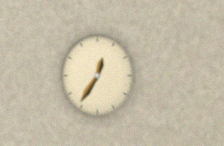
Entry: 12:36
